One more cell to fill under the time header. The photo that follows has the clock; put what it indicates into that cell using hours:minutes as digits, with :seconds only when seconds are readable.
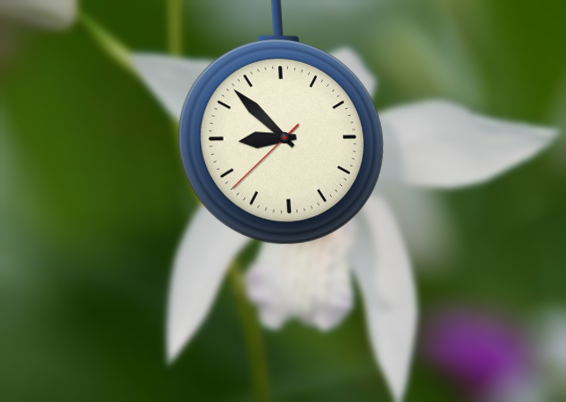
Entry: 8:52:38
